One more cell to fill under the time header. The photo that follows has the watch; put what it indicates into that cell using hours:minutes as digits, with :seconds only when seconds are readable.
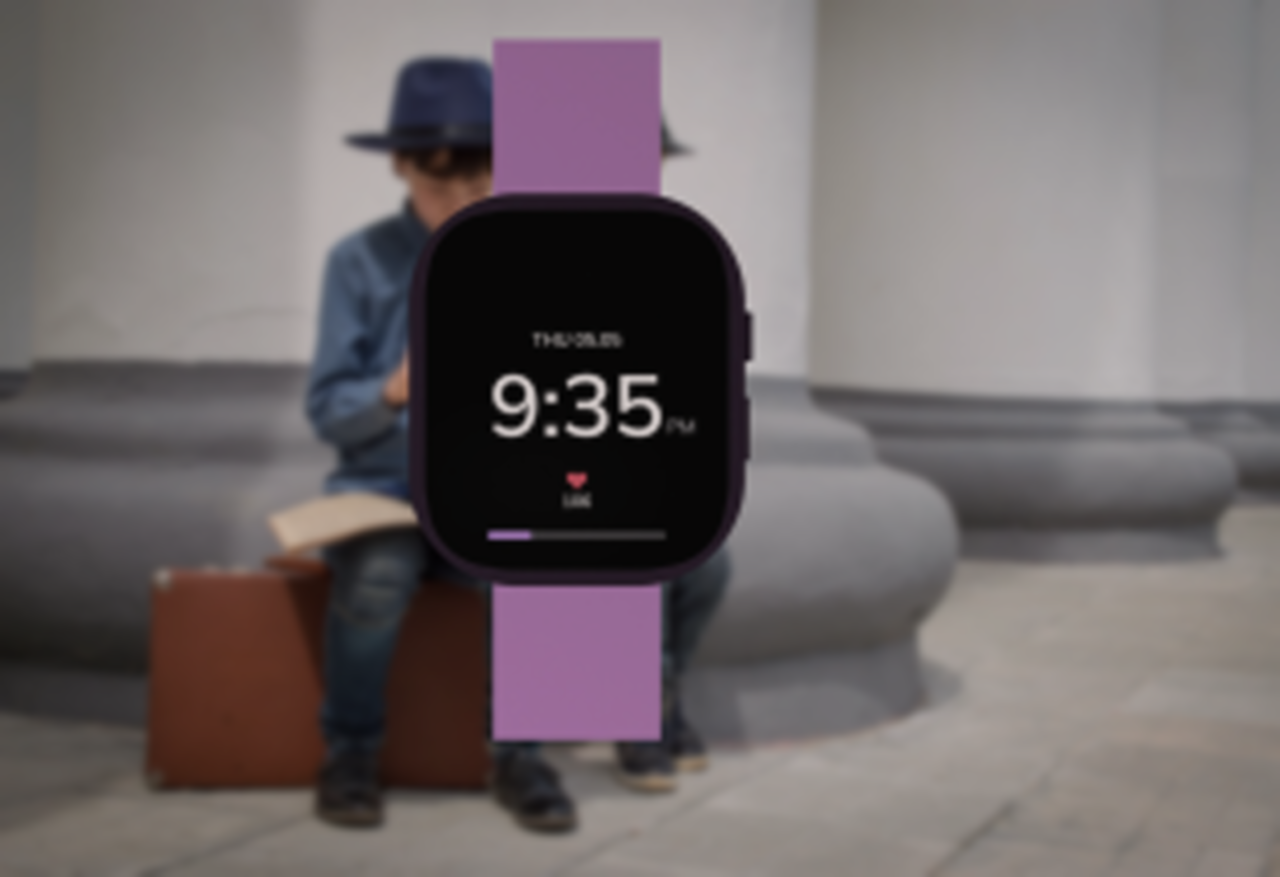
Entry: 9:35
